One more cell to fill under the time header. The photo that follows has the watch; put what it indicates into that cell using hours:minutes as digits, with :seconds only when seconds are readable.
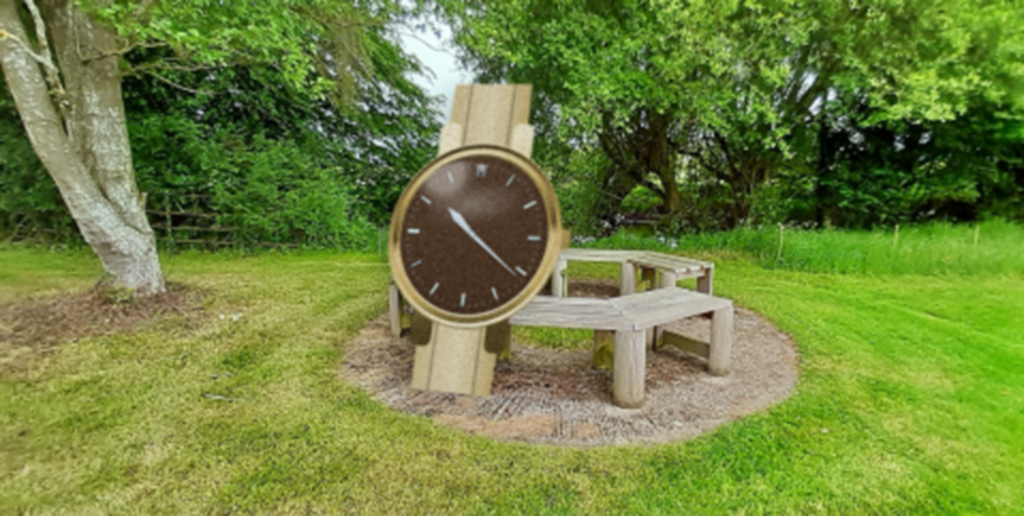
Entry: 10:21
